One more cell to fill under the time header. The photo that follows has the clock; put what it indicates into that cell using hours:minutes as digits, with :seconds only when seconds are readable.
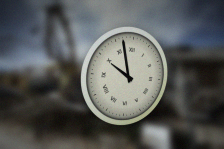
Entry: 9:57
